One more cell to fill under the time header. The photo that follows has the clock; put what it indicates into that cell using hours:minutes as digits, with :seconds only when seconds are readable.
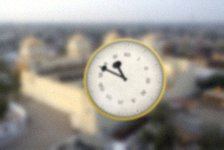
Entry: 10:48
